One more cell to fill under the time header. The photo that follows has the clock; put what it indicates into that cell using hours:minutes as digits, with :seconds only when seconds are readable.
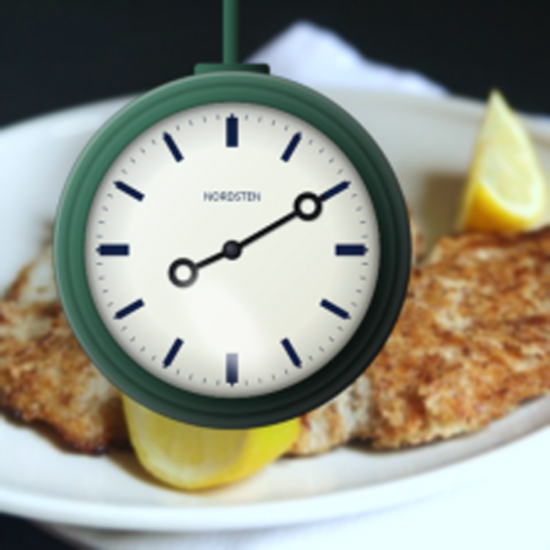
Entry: 8:10
